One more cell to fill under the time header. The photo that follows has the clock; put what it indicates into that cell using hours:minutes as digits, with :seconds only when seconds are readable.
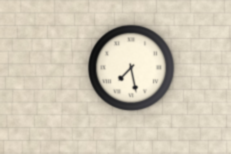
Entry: 7:28
